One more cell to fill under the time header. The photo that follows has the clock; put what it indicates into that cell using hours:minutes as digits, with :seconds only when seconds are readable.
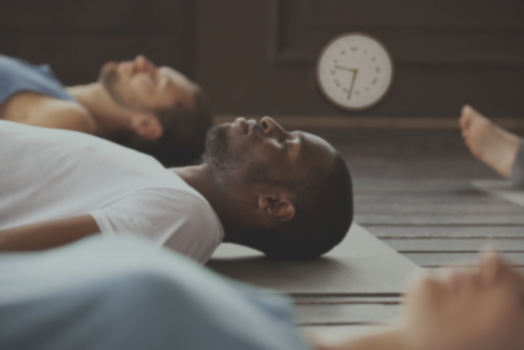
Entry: 9:33
